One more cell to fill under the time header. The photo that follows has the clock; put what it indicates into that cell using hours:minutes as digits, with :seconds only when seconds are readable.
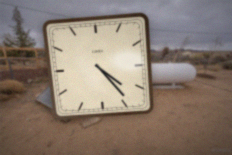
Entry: 4:24
